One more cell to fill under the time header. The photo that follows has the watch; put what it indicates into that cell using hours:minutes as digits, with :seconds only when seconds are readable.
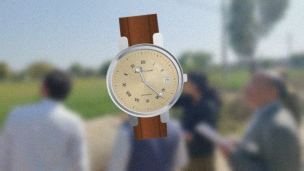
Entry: 11:23
